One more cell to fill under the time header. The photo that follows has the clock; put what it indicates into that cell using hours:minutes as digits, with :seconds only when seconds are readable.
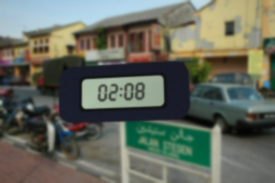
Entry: 2:08
